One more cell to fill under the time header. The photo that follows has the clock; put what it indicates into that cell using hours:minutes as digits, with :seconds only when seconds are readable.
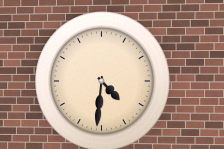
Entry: 4:31
